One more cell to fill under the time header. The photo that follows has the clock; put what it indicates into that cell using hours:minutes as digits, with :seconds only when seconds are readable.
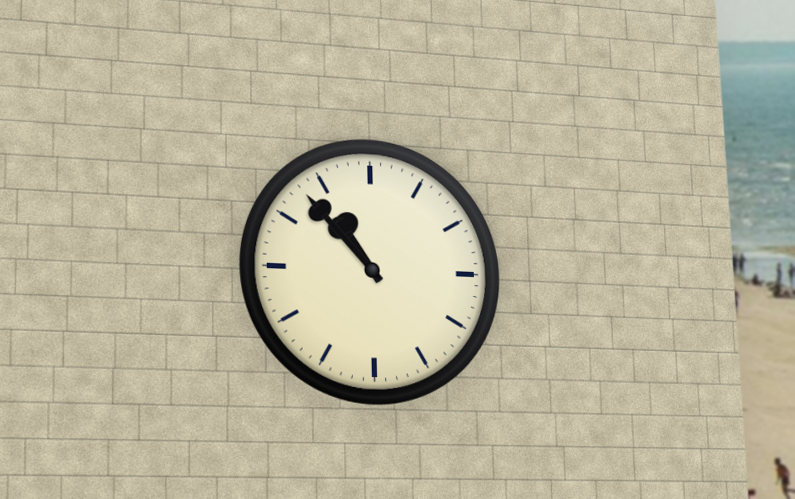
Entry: 10:53
